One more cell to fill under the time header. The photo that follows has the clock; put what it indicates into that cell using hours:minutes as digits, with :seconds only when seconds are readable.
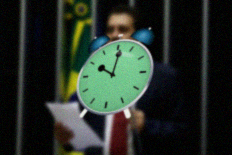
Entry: 10:01
